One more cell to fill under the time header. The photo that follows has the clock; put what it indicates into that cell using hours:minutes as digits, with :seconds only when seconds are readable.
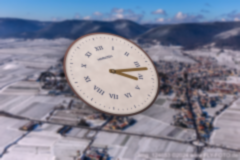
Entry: 4:17
